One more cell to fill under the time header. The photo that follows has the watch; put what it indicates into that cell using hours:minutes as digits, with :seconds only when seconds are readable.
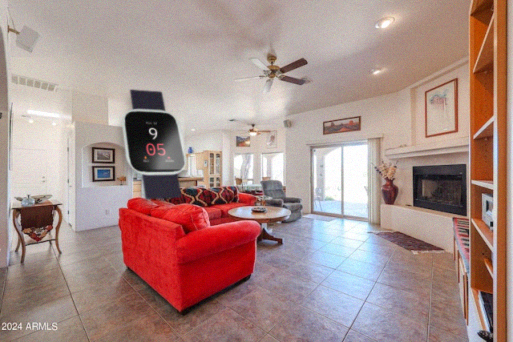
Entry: 9:05
